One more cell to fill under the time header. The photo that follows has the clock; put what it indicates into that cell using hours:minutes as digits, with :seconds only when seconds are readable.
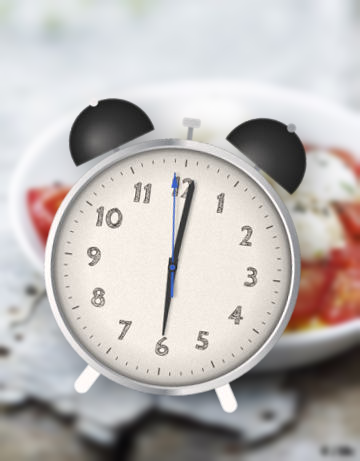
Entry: 6:00:59
